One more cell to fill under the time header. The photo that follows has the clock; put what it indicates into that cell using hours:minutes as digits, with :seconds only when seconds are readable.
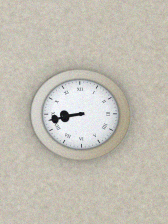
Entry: 8:43
